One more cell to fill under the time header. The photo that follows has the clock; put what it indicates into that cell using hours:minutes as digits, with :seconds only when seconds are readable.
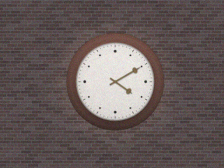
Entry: 4:10
